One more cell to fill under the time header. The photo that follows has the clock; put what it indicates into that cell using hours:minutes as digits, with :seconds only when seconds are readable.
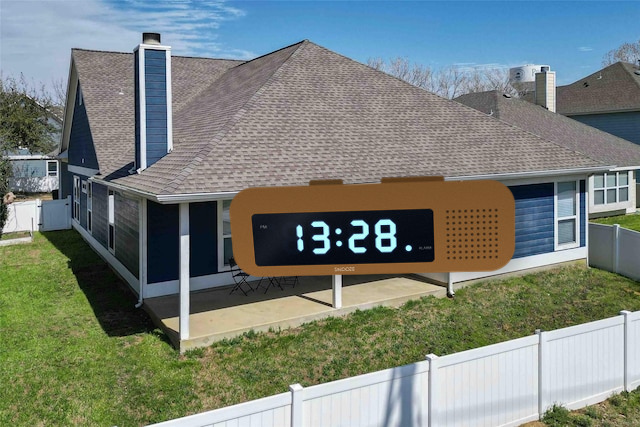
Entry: 13:28
